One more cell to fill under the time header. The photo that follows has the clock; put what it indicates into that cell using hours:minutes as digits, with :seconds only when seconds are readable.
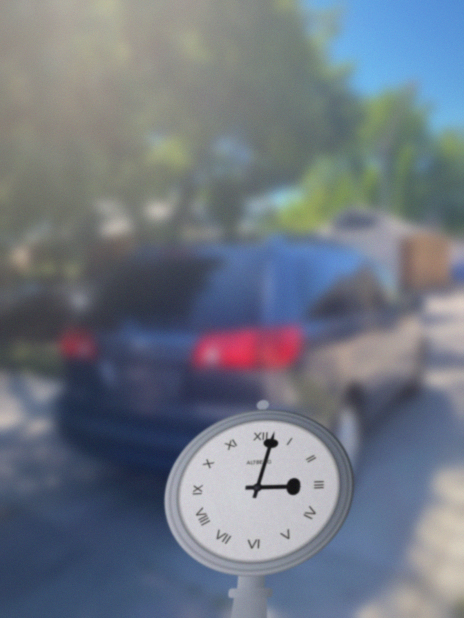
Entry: 3:02
